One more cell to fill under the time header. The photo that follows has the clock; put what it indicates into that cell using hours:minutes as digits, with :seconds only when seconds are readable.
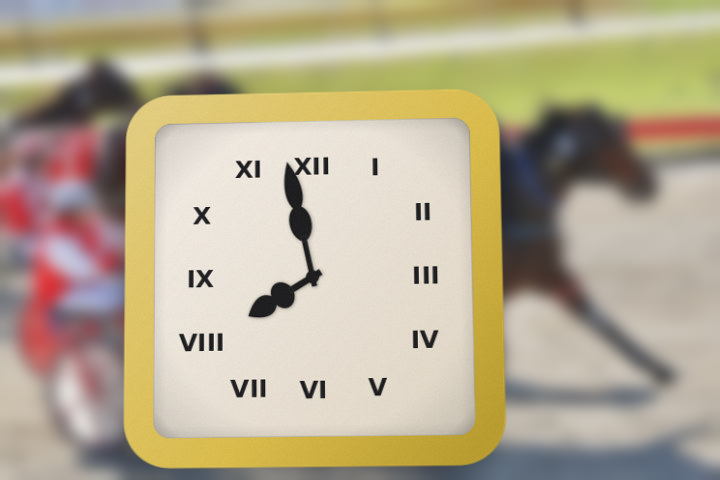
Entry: 7:58
